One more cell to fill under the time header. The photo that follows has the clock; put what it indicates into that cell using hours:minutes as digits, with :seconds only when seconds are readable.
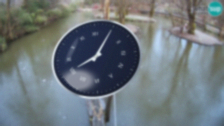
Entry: 8:05
